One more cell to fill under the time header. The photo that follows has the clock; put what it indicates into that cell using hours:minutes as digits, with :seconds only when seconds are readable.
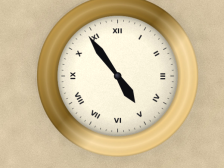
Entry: 4:54
